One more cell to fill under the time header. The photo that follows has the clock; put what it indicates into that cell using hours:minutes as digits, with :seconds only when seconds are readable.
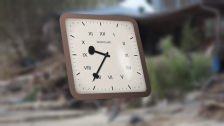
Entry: 9:36
